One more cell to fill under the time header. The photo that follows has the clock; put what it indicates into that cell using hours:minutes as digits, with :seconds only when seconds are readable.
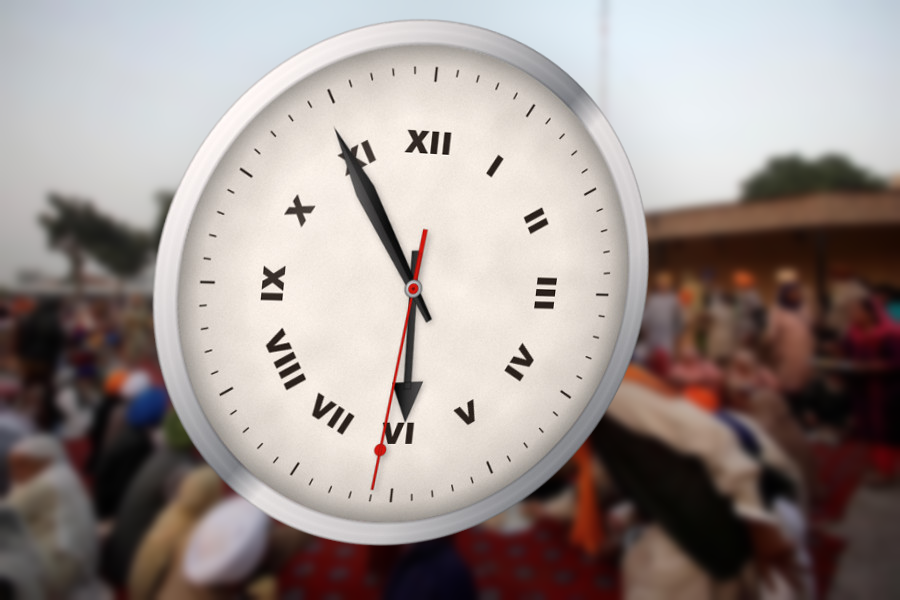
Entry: 5:54:31
